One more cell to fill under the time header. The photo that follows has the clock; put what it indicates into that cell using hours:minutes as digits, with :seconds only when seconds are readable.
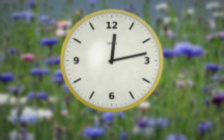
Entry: 12:13
